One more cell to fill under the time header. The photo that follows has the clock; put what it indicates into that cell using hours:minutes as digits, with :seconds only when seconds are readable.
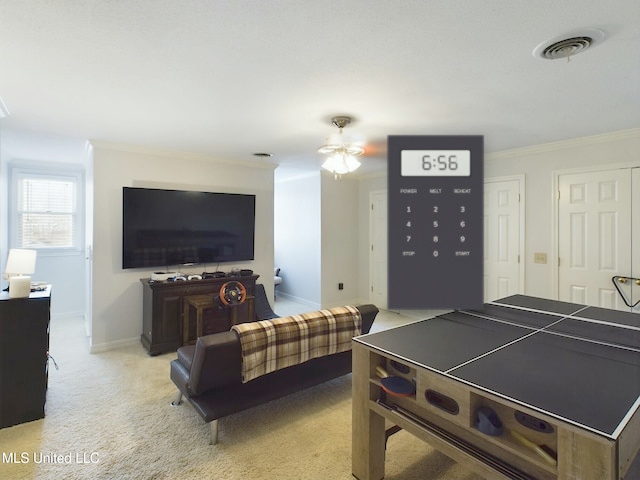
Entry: 6:56
